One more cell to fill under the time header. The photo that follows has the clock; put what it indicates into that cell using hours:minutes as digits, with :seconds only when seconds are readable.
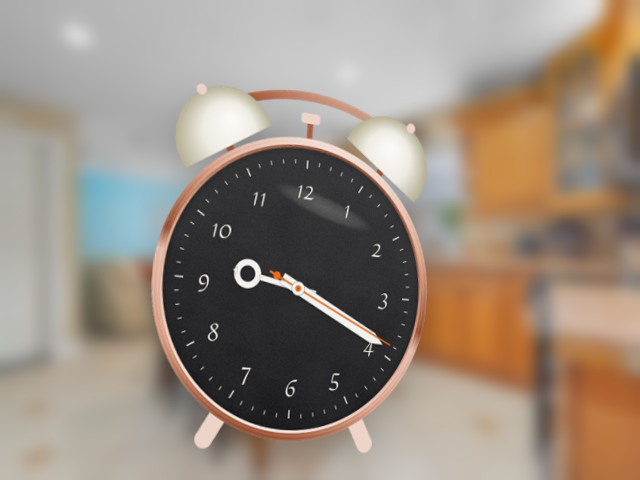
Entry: 9:19:19
